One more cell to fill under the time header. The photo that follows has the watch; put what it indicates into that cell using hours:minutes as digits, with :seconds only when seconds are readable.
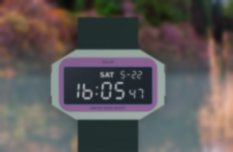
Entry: 16:05:47
